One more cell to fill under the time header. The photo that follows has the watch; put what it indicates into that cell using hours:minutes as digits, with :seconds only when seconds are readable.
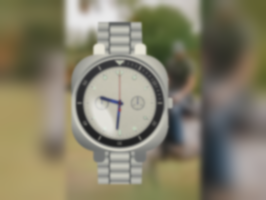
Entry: 9:31
